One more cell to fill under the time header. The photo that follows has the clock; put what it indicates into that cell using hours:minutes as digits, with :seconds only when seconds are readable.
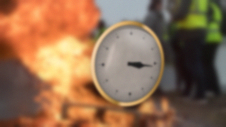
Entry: 3:16
